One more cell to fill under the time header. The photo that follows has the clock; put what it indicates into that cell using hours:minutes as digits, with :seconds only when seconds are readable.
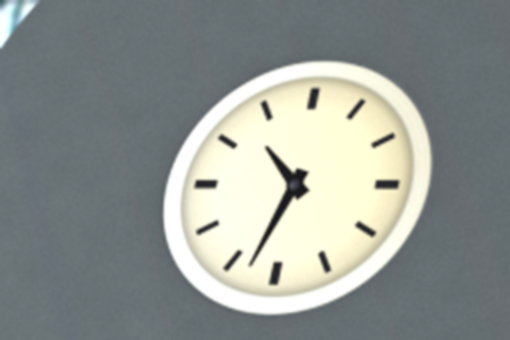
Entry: 10:33
